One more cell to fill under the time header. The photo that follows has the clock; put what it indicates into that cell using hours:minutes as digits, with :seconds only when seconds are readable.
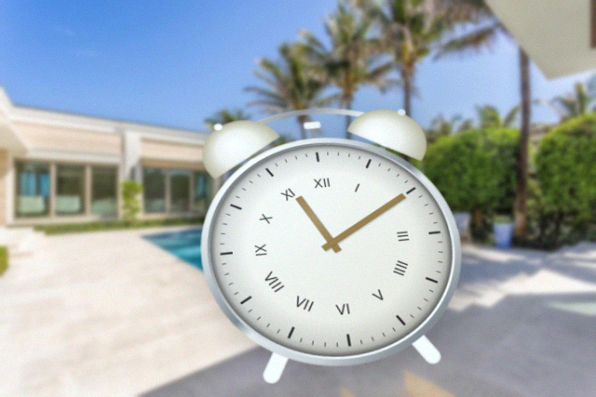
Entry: 11:10
